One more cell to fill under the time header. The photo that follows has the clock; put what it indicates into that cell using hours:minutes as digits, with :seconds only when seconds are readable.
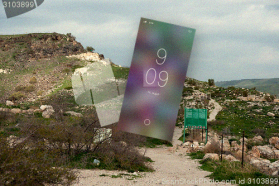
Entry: 9:09
